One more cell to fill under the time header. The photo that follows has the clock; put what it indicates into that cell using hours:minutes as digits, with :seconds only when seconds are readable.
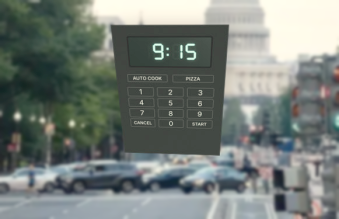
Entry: 9:15
